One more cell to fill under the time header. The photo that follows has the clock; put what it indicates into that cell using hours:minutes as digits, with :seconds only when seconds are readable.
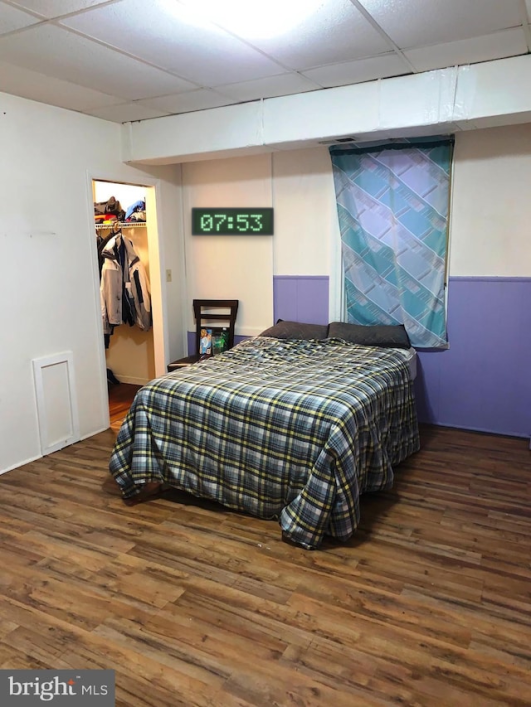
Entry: 7:53
